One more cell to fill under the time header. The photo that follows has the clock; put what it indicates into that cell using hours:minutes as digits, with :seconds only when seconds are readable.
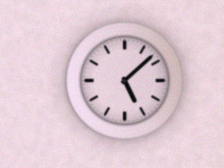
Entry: 5:08
